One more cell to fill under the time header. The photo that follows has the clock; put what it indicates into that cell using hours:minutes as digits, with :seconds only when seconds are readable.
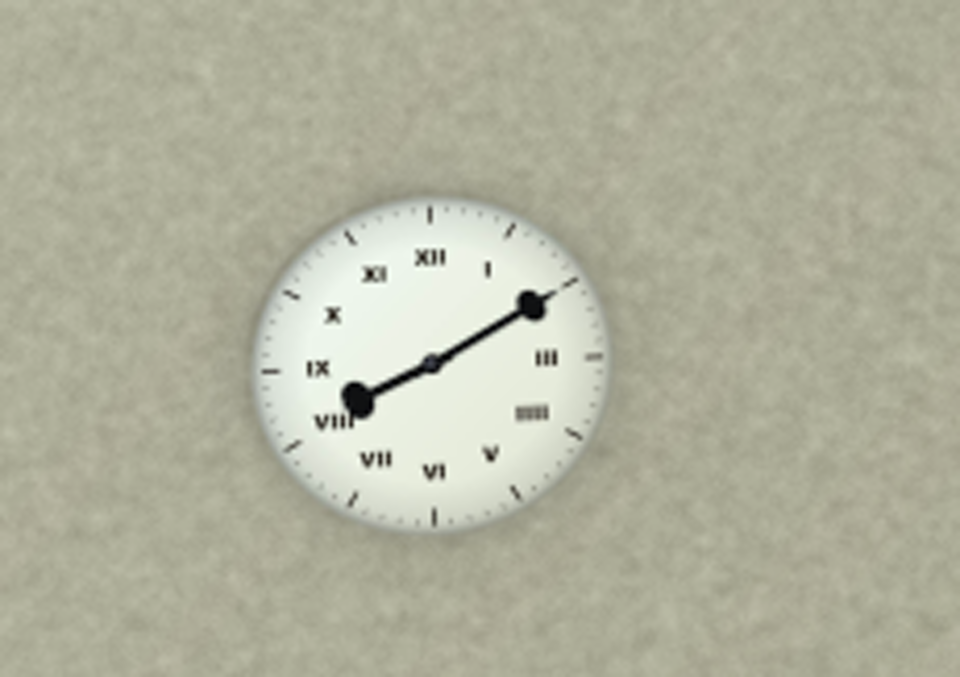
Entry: 8:10
